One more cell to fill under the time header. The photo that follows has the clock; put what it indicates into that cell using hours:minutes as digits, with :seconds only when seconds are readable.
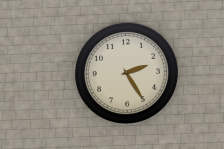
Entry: 2:25
